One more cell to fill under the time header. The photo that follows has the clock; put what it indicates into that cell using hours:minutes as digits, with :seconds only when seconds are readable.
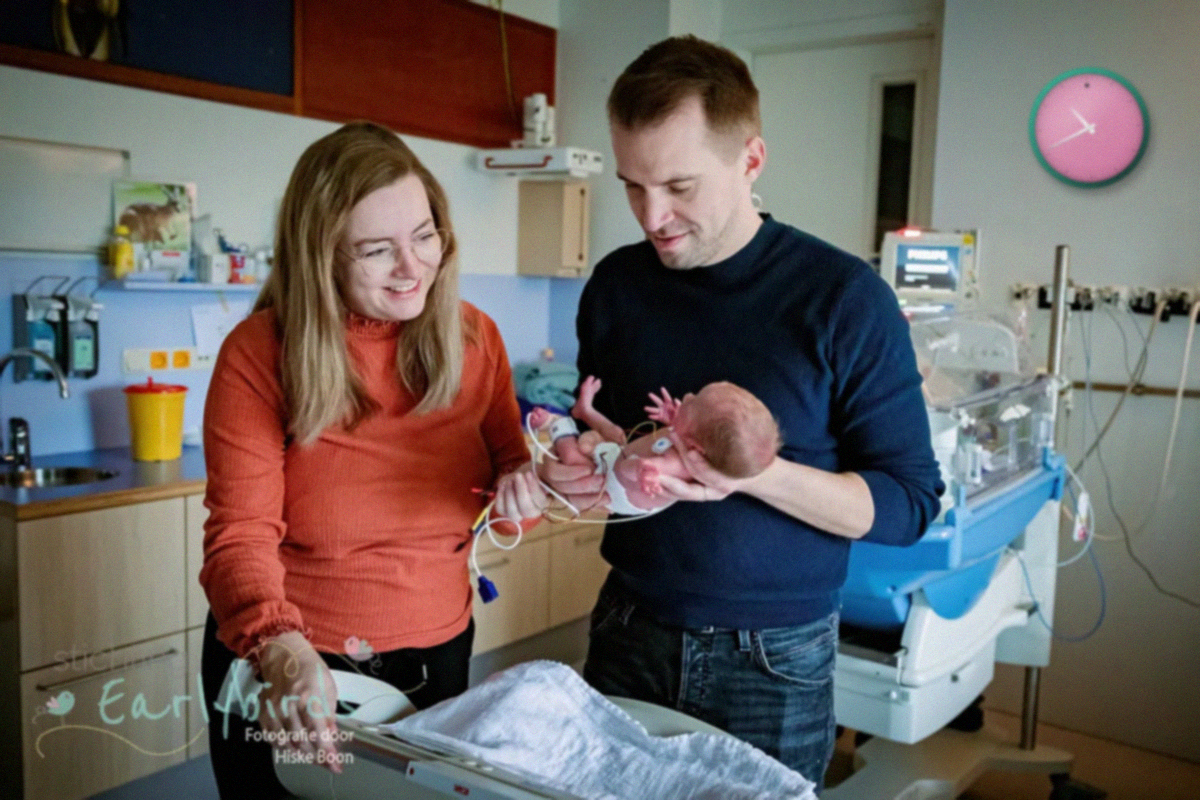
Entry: 10:41
